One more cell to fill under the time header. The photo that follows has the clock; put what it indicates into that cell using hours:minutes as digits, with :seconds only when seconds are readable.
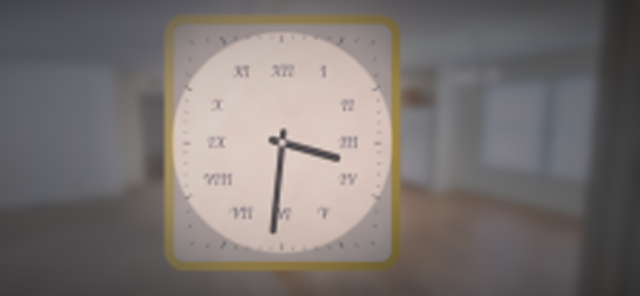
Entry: 3:31
